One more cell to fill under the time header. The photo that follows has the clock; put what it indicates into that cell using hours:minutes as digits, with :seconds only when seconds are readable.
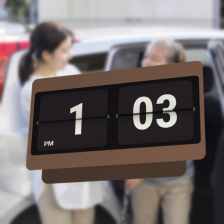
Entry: 1:03
